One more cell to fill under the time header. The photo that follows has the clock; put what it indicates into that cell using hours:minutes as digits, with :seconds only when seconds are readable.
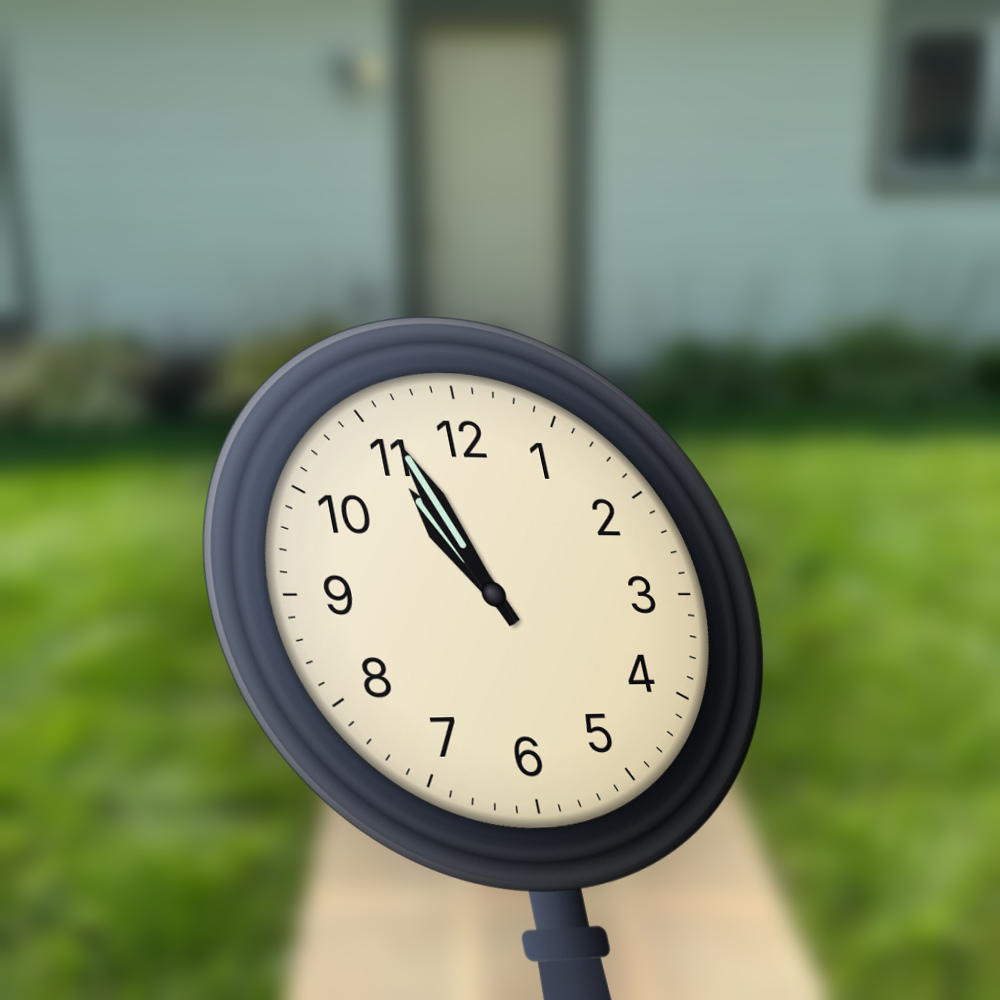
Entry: 10:56
